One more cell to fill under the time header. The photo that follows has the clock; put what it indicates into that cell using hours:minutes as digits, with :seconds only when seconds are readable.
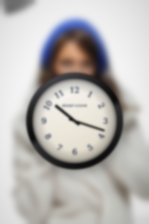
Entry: 10:18
